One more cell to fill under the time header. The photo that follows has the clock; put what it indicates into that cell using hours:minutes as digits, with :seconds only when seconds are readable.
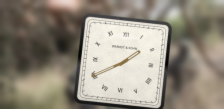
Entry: 1:40
